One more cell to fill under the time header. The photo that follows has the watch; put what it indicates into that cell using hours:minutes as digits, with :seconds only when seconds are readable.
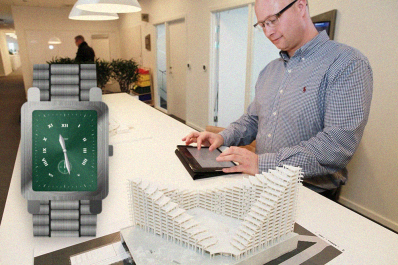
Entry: 11:28
